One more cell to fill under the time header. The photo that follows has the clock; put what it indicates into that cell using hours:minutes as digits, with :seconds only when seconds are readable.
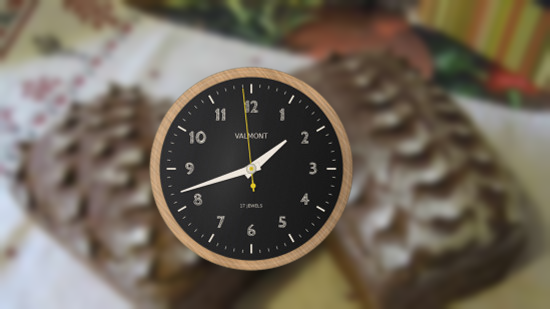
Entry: 1:41:59
